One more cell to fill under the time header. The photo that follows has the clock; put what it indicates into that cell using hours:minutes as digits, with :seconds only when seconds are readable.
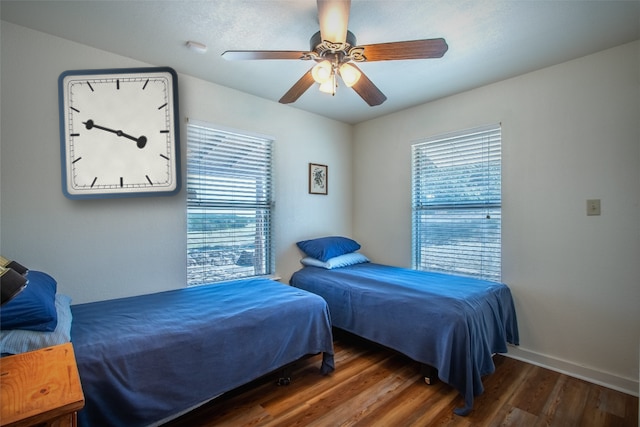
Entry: 3:48
